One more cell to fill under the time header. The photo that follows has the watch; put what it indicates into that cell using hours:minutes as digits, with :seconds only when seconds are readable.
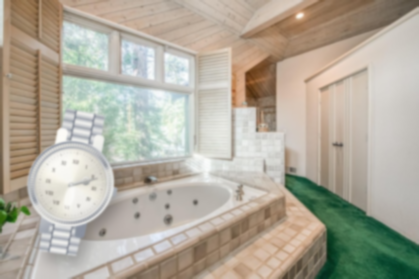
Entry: 2:11
